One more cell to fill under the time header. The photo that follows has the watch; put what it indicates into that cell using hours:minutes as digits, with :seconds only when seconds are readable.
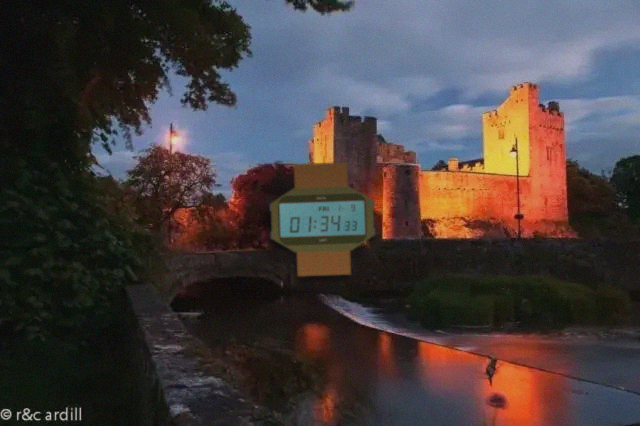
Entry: 1:34:33
